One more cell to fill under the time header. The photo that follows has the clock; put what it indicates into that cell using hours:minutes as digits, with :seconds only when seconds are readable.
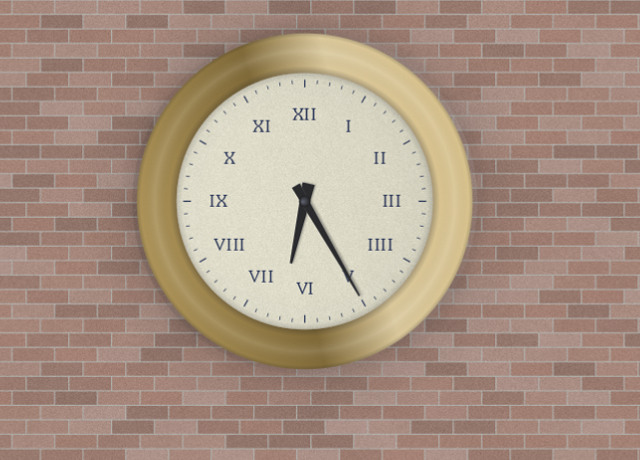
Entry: 6:25
